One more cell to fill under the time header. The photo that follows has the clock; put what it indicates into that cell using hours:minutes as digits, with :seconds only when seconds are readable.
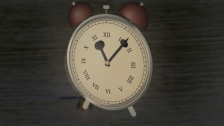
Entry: 11:07
